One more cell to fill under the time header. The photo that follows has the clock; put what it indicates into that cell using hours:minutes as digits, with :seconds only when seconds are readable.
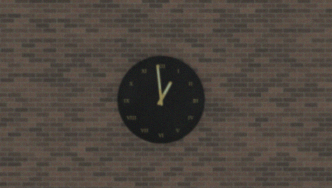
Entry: 12:59
